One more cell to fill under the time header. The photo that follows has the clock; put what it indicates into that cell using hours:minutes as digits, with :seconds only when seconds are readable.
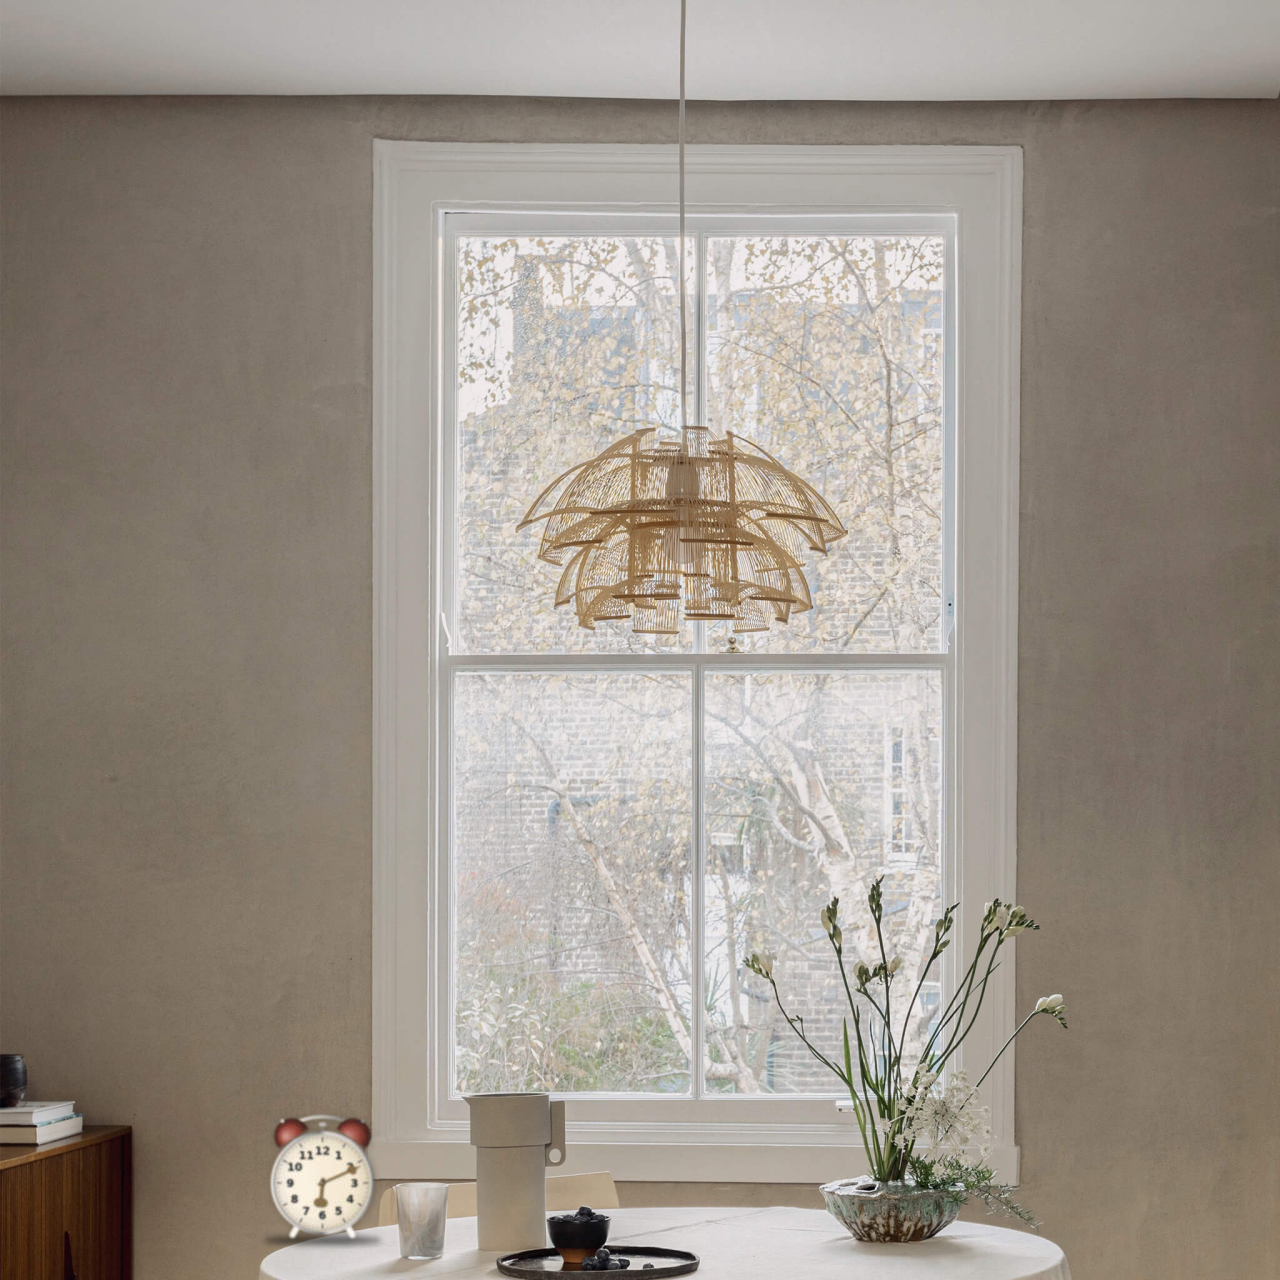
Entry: 6:11
